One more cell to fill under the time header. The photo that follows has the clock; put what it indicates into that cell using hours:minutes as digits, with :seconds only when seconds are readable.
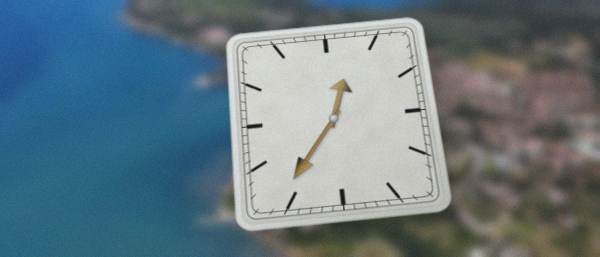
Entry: 12:36
